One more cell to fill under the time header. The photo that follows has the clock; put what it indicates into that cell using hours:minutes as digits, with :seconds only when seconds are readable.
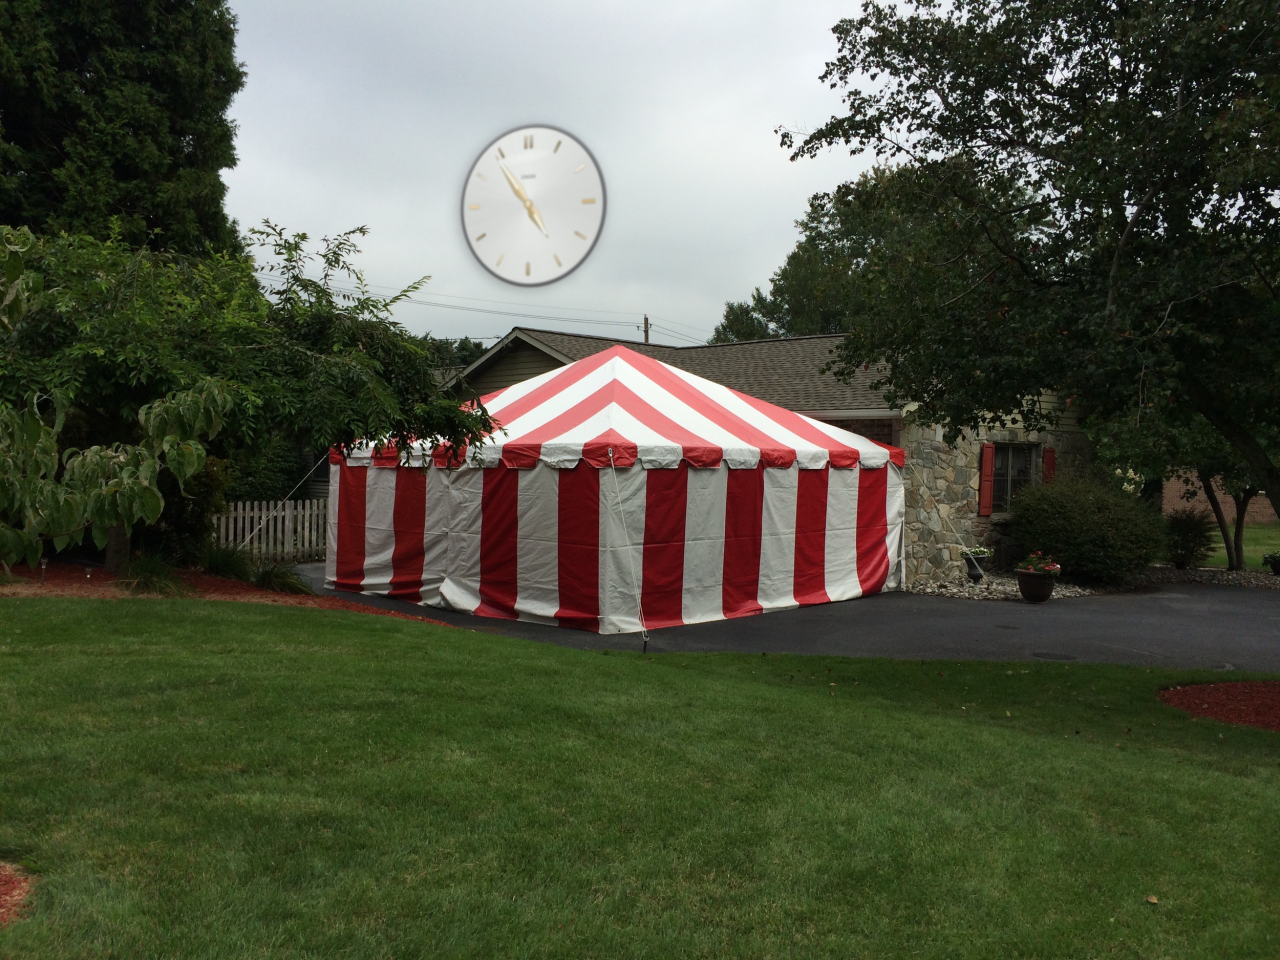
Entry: 4:54
